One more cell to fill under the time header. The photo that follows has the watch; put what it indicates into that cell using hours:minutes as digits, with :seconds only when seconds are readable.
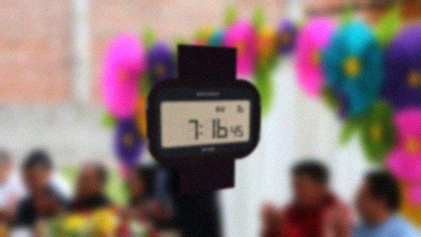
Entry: 7:16
